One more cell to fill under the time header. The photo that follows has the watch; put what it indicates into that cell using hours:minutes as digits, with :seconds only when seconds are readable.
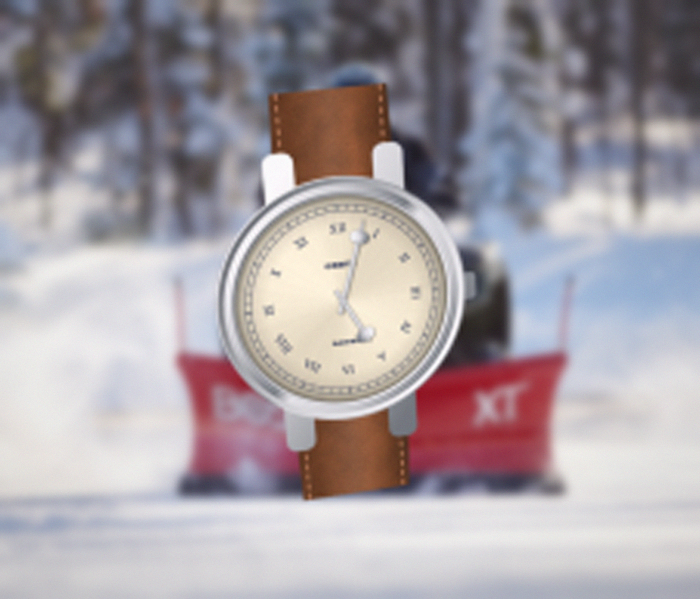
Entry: 5:03
